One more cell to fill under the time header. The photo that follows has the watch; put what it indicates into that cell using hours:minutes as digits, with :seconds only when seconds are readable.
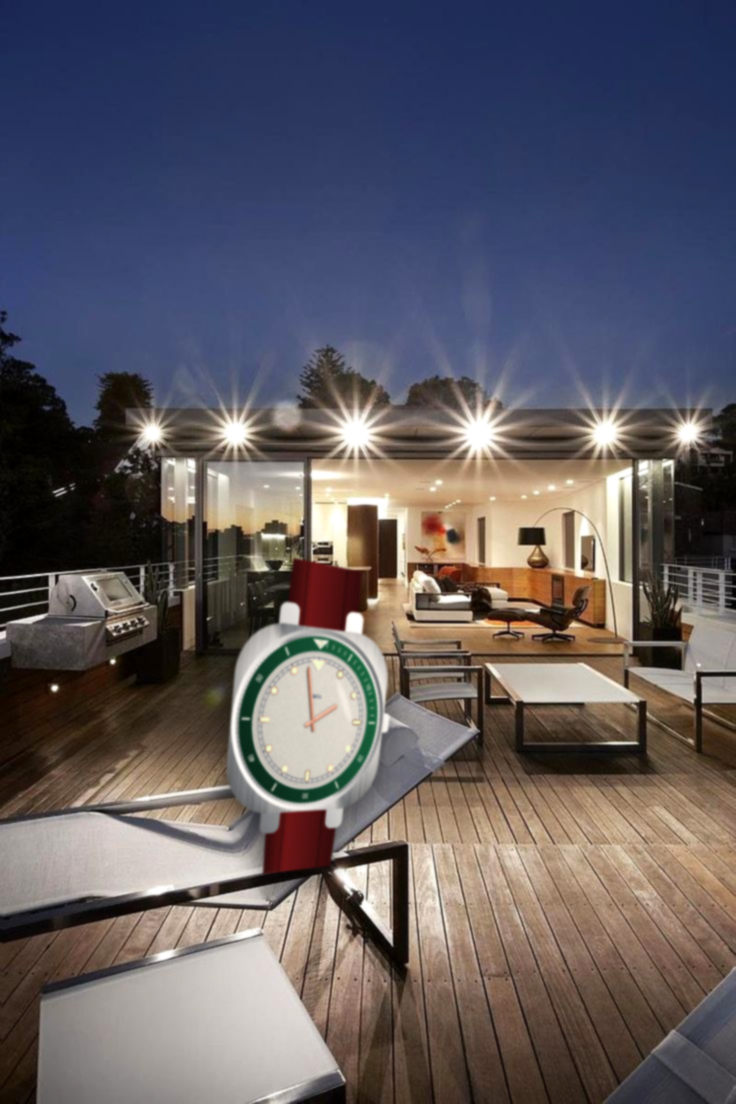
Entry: 1:58
